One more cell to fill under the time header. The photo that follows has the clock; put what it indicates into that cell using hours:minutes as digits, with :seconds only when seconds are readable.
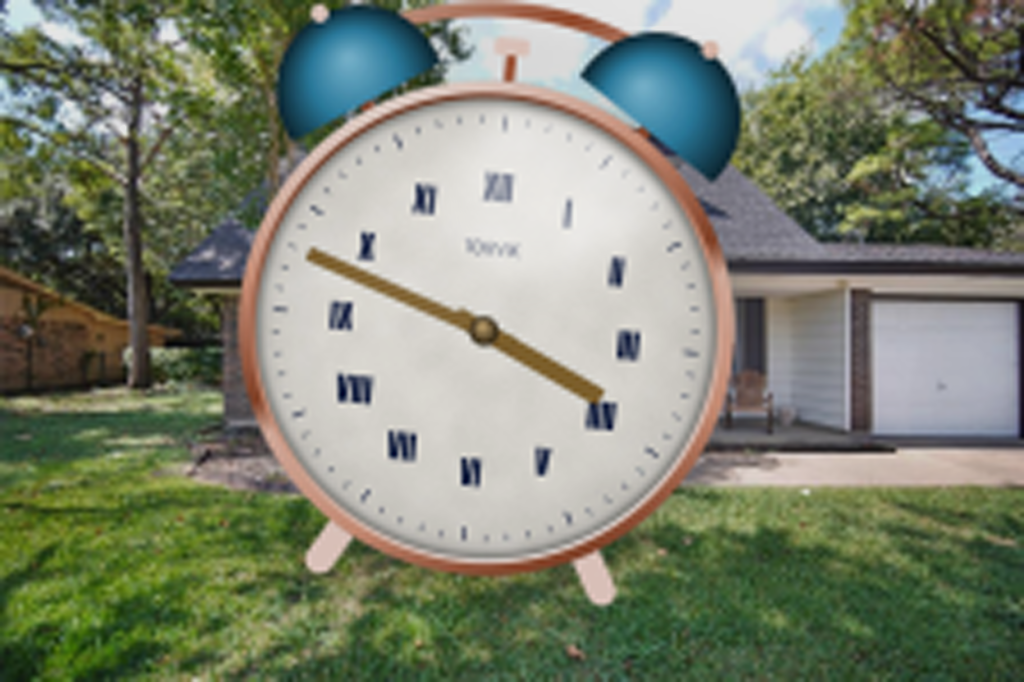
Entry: 3:48
